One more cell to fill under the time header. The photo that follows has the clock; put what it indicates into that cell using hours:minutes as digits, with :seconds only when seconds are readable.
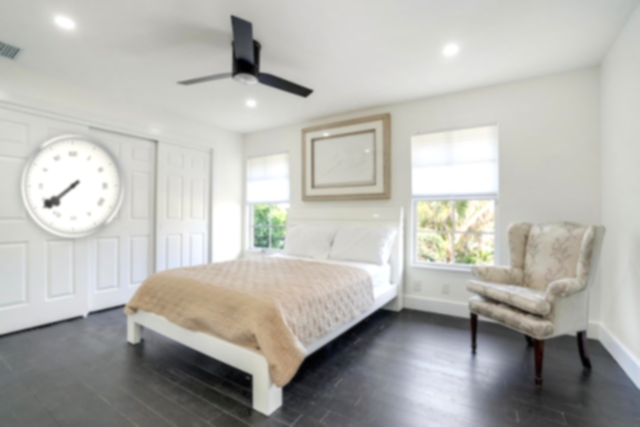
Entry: 7:39
